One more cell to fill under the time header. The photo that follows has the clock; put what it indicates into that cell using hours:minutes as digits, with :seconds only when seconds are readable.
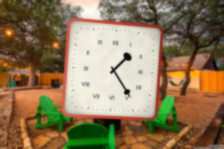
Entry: 1:24
